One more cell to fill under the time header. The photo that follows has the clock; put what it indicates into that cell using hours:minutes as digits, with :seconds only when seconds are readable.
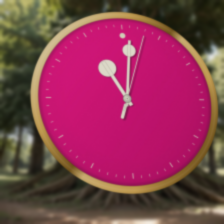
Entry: 11:01:03
